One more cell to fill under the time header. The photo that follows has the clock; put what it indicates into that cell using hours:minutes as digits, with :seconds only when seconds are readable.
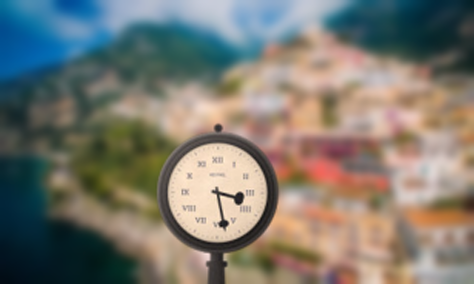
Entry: 3:28
